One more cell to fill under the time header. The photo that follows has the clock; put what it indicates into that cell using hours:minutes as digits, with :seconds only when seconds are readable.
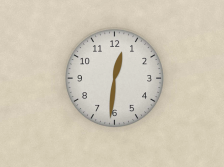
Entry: 12:31
